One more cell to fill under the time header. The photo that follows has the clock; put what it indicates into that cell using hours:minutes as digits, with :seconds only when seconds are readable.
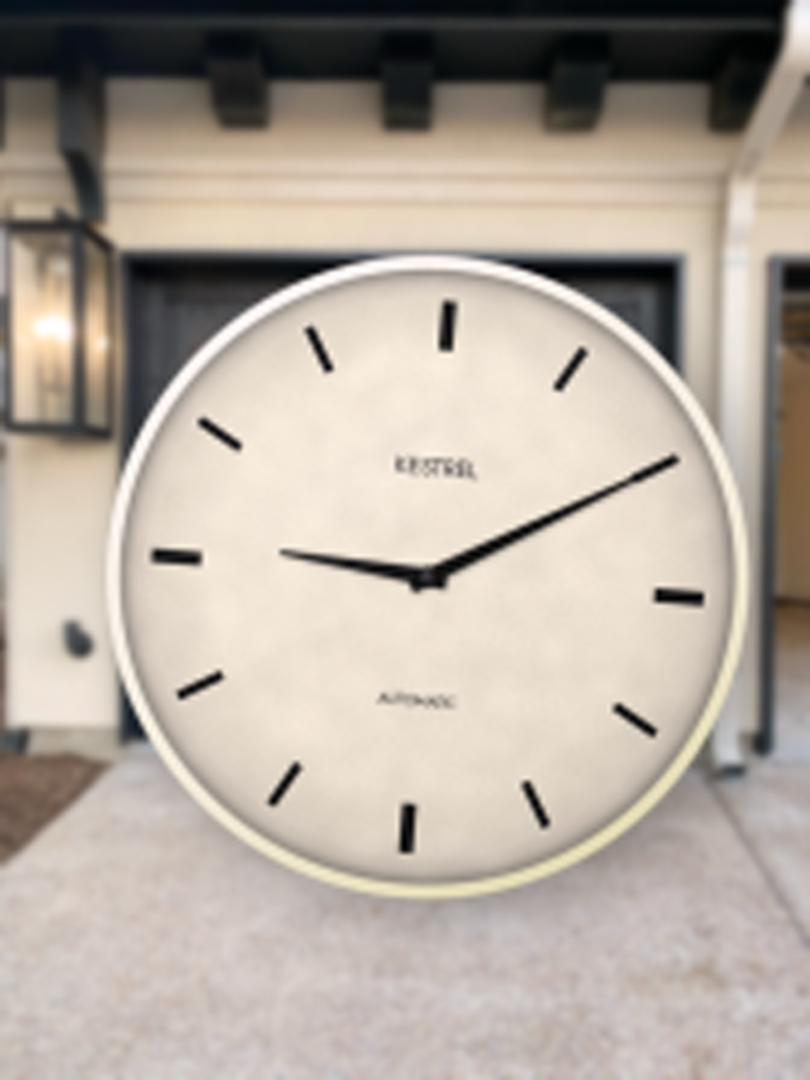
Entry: 9:10
